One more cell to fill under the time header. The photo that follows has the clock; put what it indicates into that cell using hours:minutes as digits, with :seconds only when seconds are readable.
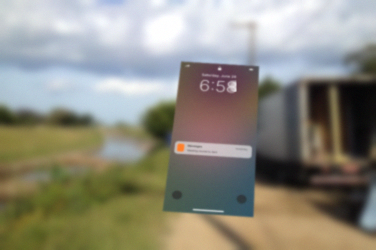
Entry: 6:58
